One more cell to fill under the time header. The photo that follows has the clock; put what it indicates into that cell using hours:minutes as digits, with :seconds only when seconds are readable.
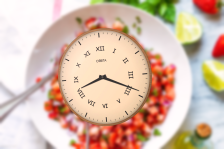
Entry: 8:19
